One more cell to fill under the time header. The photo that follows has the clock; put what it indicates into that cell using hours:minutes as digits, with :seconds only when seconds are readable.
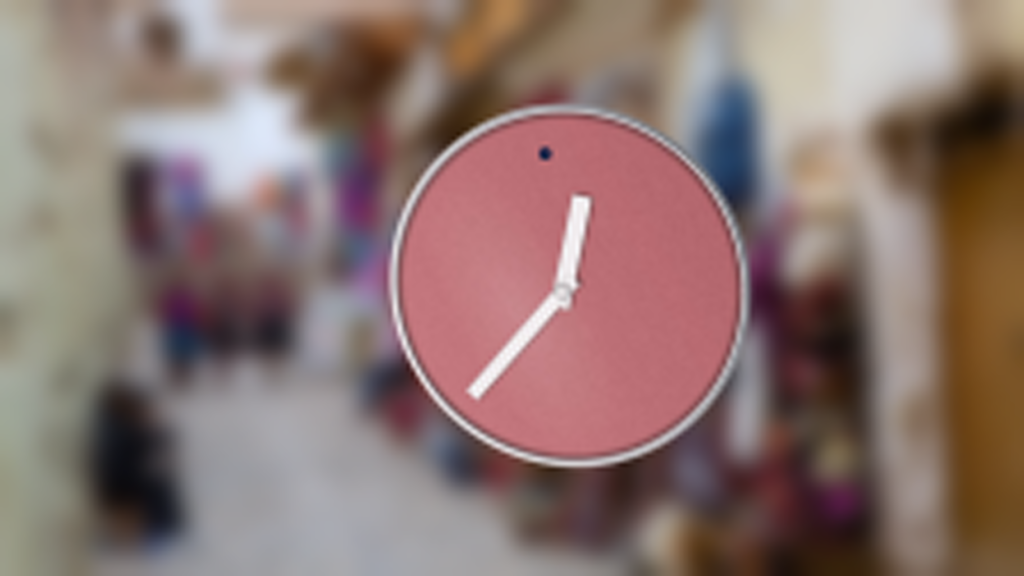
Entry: 12:38
